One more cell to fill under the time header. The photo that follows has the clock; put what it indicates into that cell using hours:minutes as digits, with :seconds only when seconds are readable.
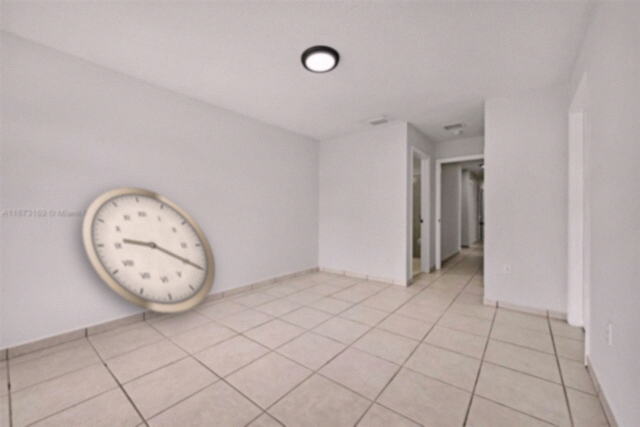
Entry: 9:20
